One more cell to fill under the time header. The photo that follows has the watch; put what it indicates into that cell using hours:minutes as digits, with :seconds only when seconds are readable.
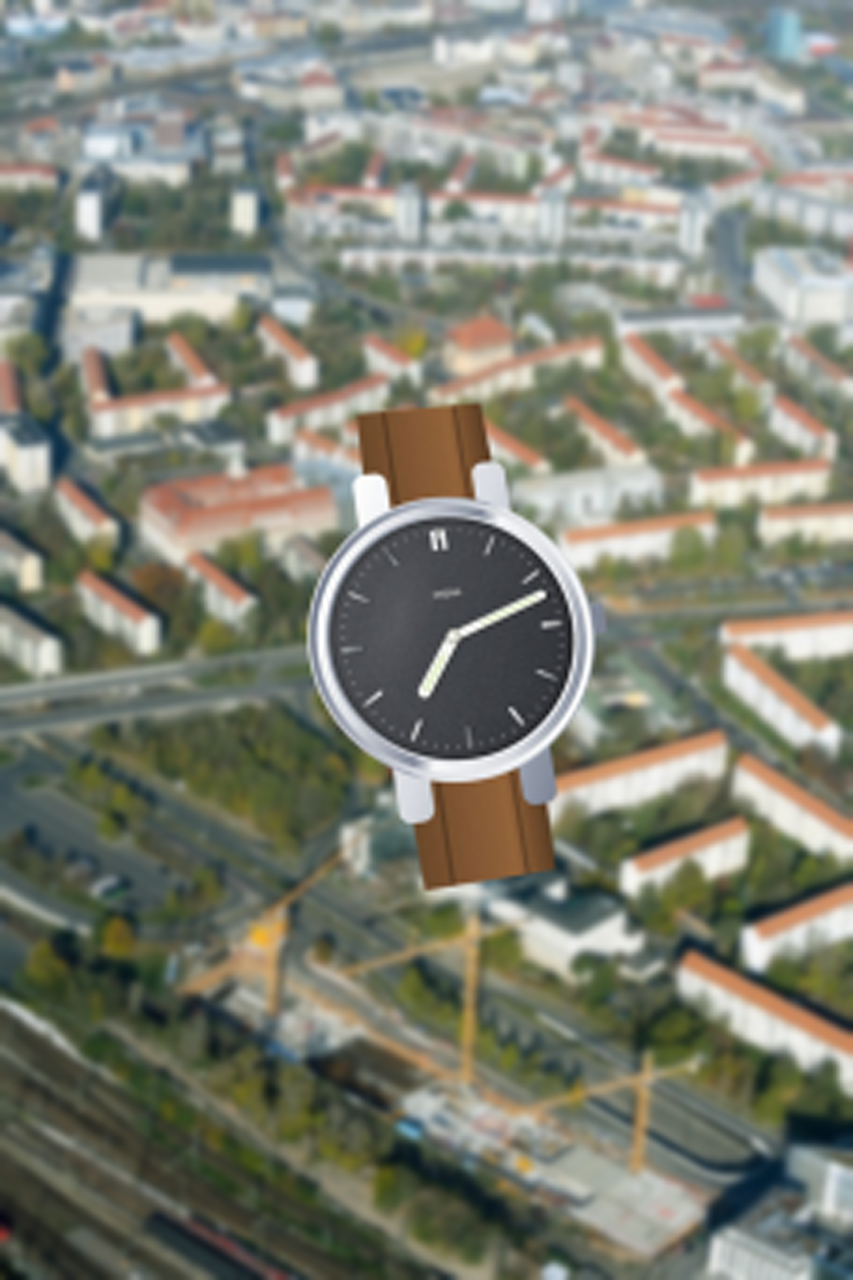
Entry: 7:12
